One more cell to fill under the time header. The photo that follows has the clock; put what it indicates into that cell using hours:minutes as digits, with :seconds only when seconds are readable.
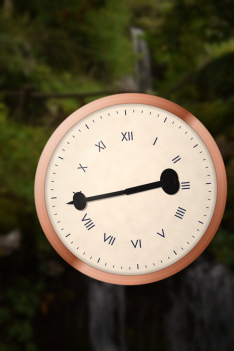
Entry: 2:44
